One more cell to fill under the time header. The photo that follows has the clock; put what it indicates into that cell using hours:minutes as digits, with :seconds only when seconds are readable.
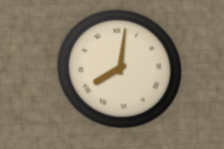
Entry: 8:02
